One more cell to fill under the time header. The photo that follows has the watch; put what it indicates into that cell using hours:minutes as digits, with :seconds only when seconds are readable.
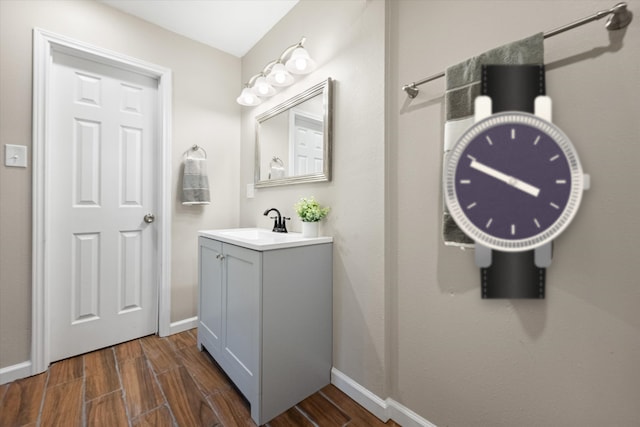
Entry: 3:49
